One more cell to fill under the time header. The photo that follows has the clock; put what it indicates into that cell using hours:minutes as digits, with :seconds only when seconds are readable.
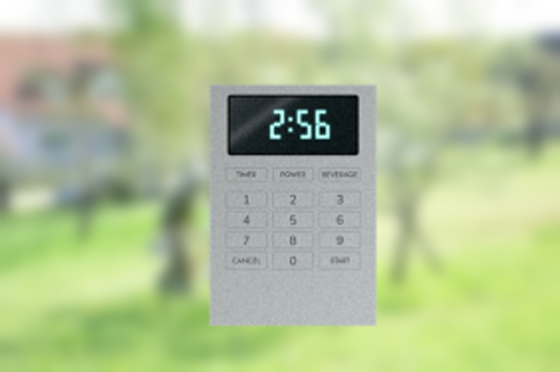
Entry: 2:56
